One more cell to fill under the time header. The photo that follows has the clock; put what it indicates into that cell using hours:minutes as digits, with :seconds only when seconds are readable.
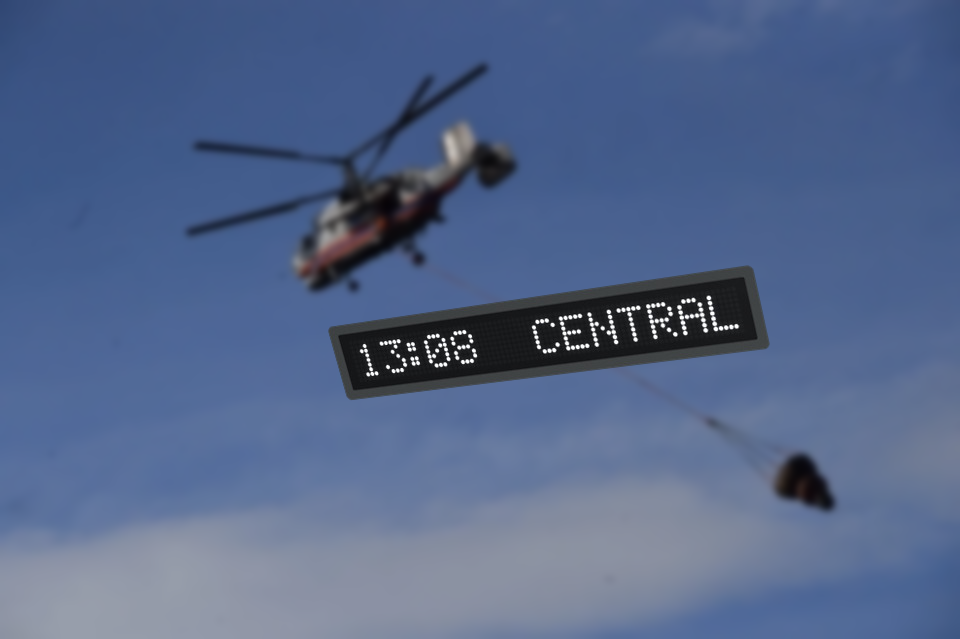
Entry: 13:08
